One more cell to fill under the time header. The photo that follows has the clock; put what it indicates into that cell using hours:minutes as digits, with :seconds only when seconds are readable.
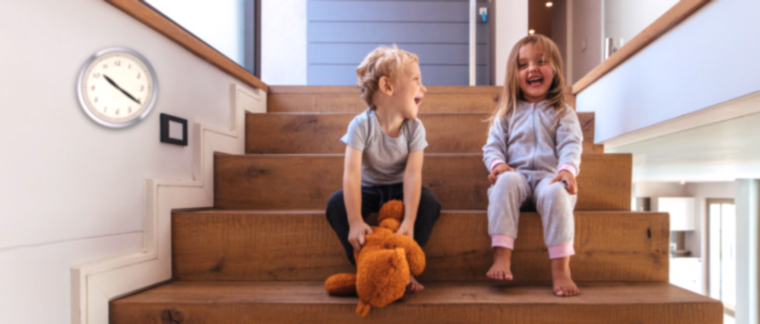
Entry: 10:21
